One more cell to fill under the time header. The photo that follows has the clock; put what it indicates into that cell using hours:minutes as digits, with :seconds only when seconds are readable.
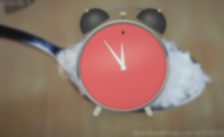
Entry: 11:54
